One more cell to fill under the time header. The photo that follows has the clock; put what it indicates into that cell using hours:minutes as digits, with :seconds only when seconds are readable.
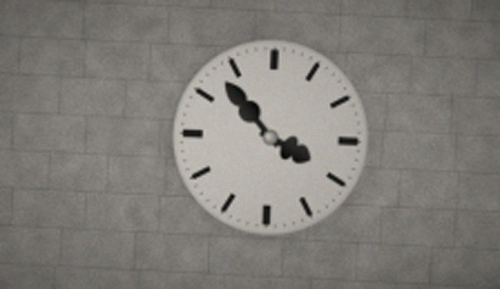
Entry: 3:53
